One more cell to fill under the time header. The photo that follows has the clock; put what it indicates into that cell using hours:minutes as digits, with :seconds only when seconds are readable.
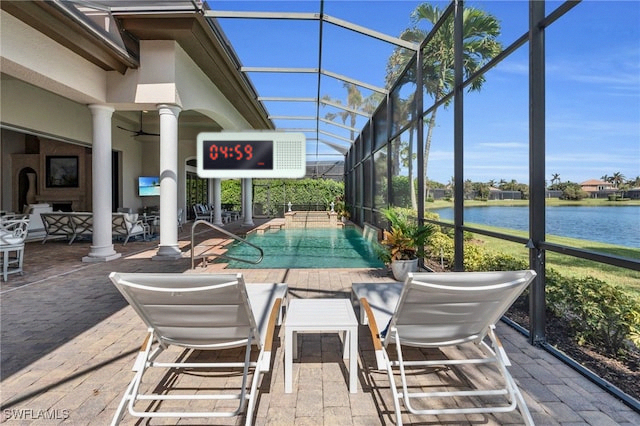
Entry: 4:59
